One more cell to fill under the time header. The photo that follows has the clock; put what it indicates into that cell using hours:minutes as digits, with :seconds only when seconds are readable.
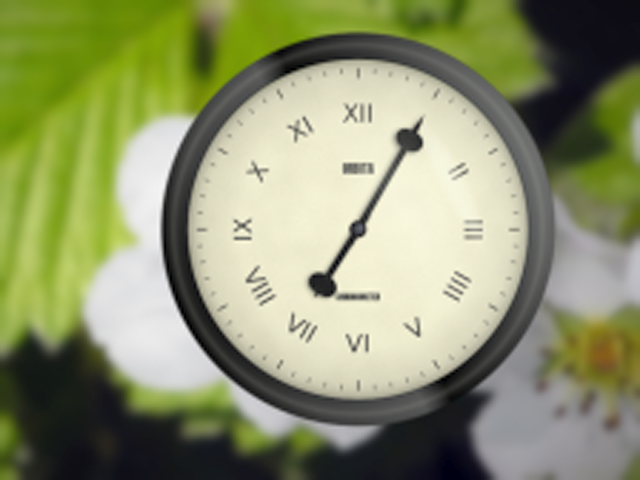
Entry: 7:05
